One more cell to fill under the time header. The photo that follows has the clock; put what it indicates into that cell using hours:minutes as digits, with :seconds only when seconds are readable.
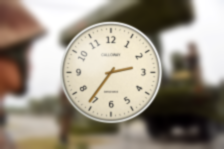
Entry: 2:36
